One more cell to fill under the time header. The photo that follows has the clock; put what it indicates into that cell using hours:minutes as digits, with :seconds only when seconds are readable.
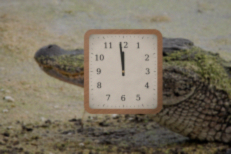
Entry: 11:59
